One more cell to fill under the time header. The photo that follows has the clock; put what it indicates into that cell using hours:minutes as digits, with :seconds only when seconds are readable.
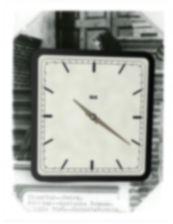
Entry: 10:21
